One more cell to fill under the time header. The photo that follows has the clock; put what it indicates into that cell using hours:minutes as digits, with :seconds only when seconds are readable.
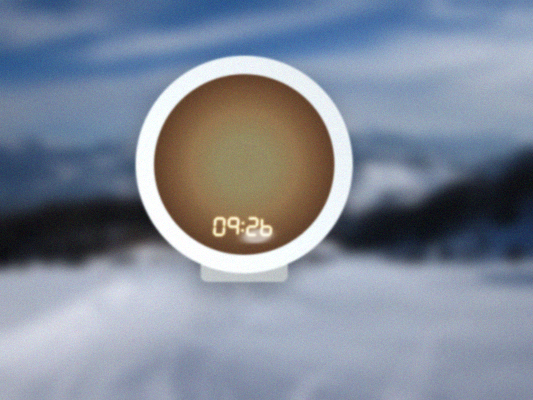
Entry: 9:26
